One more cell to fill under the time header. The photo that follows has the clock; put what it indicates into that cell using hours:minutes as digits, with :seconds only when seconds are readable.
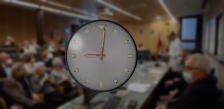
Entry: 9:01
